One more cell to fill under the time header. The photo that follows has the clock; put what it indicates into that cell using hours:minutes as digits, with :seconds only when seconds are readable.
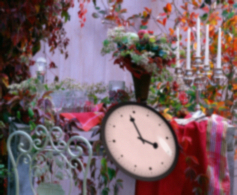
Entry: 3:58
